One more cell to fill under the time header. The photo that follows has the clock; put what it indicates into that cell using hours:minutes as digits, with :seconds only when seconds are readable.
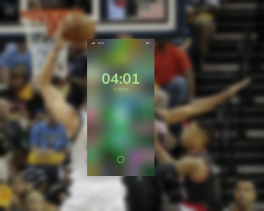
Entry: 4:01
